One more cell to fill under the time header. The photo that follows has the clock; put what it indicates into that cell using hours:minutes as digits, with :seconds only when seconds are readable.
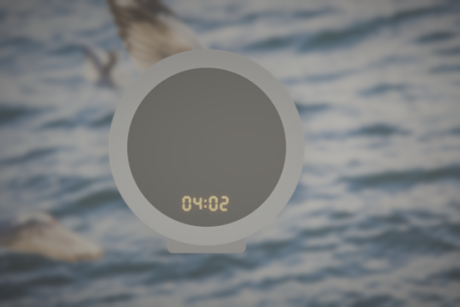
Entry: 4:02
